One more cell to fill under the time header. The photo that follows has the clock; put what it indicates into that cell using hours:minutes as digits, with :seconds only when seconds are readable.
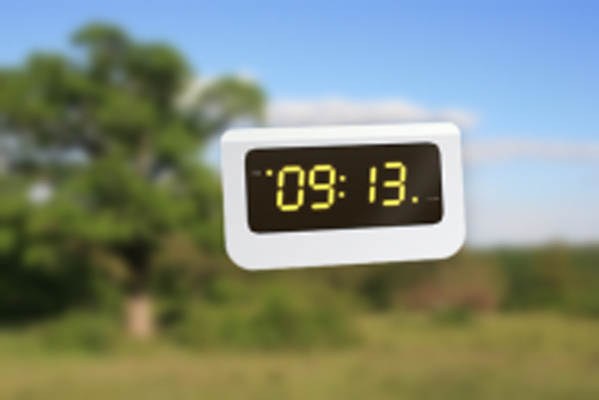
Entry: 9:13
